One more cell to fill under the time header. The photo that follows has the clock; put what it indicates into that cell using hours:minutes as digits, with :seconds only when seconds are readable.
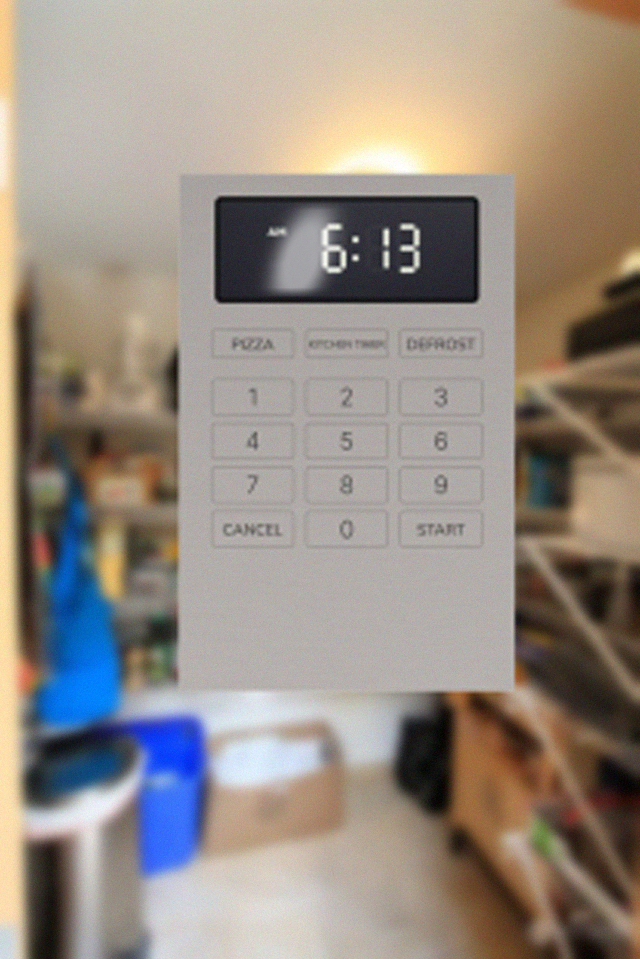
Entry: 6:13
